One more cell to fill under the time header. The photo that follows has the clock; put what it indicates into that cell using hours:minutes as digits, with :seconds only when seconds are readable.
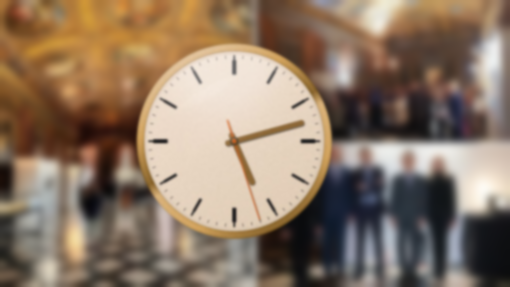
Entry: 5:12:27
